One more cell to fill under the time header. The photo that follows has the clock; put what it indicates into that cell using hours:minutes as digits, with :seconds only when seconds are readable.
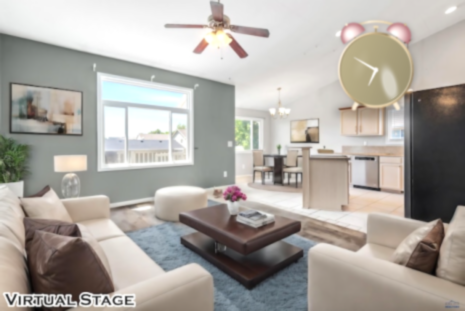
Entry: 6:50
